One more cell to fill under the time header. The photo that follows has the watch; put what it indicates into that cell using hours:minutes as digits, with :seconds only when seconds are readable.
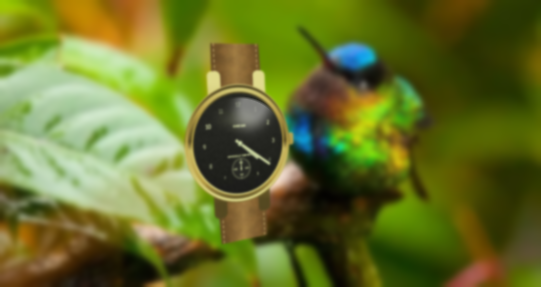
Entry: 4:21
